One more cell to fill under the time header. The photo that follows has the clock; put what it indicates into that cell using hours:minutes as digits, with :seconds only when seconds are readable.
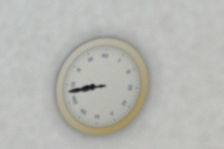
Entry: 8:43
